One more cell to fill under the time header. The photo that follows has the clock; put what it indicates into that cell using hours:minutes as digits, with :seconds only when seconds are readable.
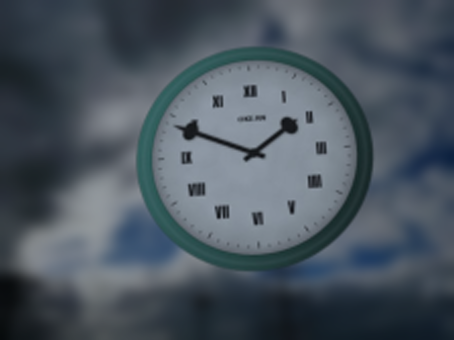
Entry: 1:49
